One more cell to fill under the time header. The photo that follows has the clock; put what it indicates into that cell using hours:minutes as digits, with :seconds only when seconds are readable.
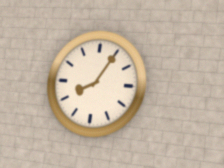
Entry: 8:05
